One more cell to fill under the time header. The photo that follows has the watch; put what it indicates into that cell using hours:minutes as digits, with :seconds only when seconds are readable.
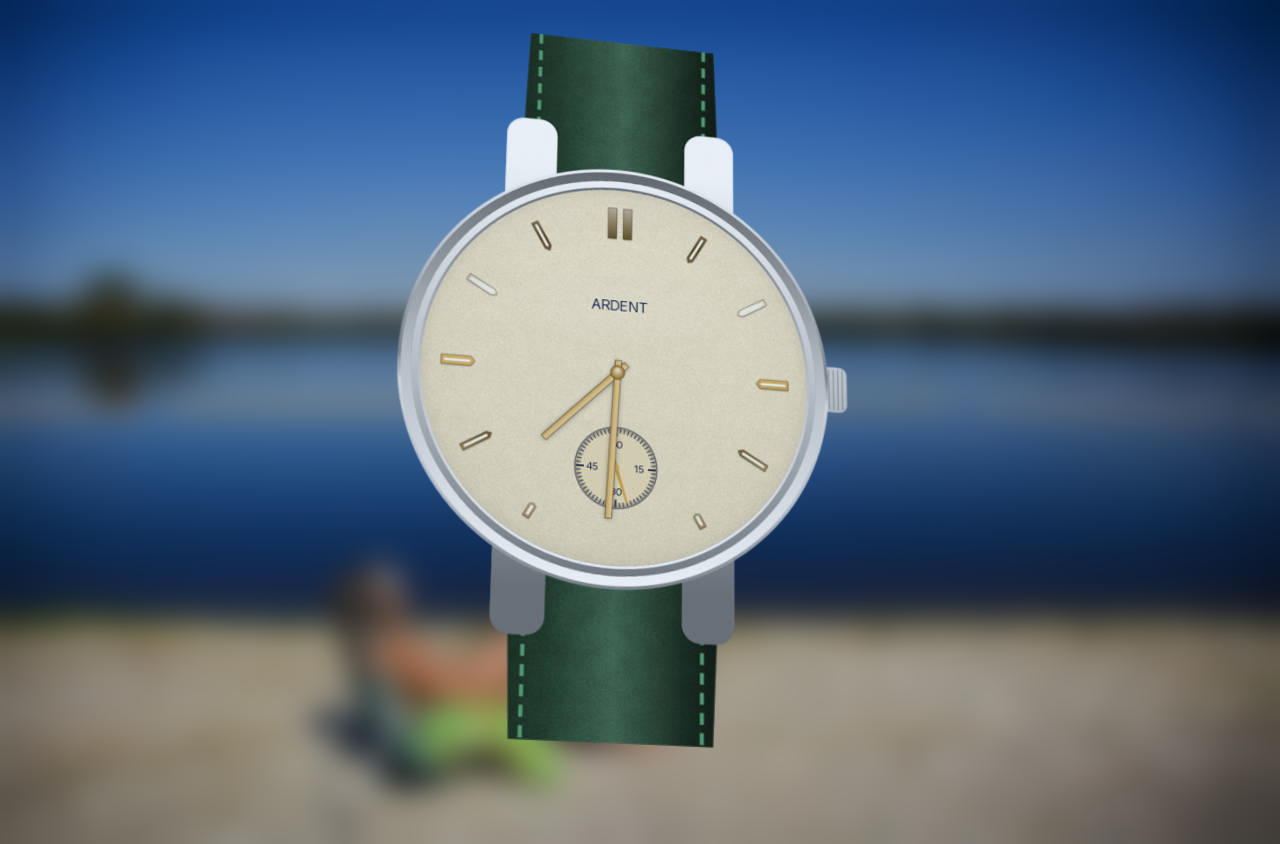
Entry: 7:30:27
